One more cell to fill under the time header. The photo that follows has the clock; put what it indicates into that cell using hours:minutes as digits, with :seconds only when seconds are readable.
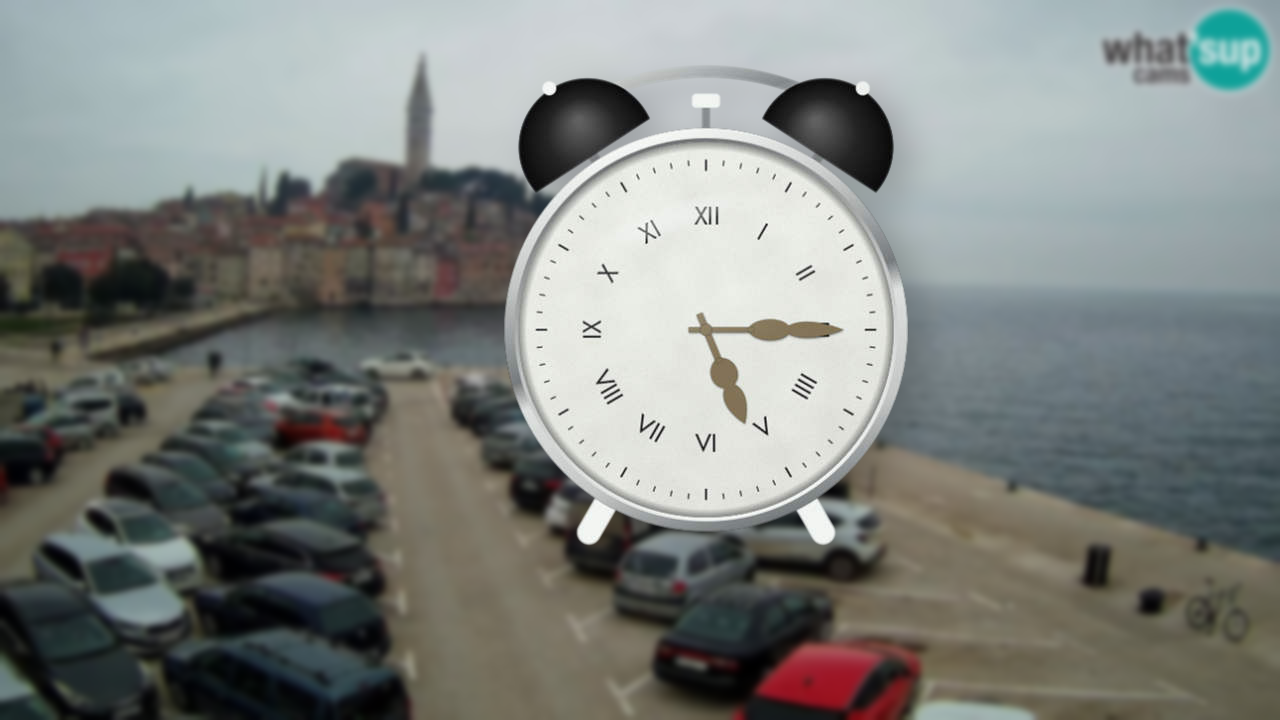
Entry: 5:15
